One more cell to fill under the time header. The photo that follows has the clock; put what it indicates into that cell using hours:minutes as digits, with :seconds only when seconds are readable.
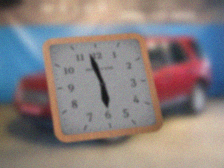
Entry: 5:58
